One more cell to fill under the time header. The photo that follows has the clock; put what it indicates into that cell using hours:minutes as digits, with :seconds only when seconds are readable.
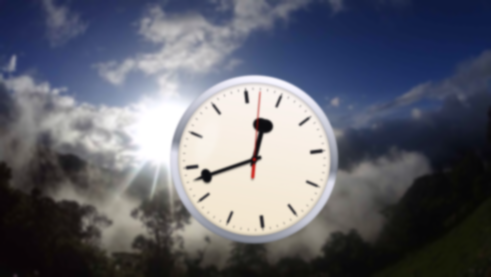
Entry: 12:43:02
